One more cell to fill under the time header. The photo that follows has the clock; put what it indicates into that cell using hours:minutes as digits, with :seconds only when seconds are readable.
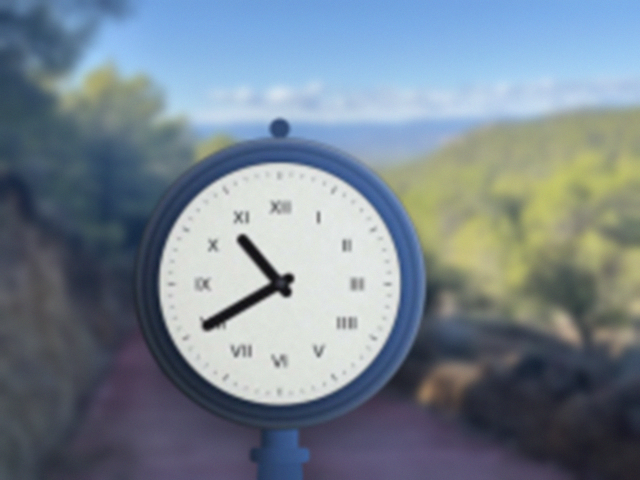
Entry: 10:40
